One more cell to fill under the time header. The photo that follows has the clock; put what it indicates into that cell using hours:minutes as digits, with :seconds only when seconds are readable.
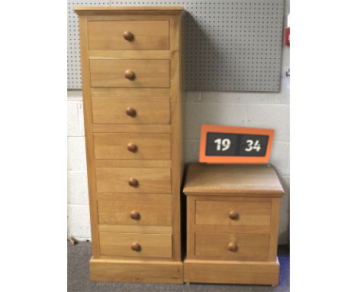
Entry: 19:34
